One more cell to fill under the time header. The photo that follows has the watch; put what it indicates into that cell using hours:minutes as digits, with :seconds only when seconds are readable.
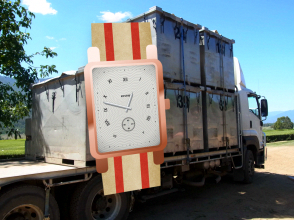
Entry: 12:48
